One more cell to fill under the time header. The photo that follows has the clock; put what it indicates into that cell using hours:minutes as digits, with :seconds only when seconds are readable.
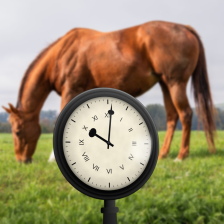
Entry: 10:01
